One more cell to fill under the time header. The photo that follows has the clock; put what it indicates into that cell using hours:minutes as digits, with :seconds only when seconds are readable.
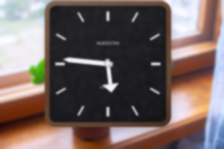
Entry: 5:46
